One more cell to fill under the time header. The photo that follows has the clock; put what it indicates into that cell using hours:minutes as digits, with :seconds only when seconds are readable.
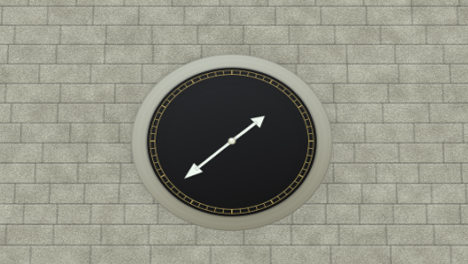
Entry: 1:38
